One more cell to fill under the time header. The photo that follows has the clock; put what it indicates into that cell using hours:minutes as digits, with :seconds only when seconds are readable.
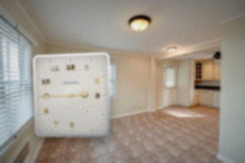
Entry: 2:45
